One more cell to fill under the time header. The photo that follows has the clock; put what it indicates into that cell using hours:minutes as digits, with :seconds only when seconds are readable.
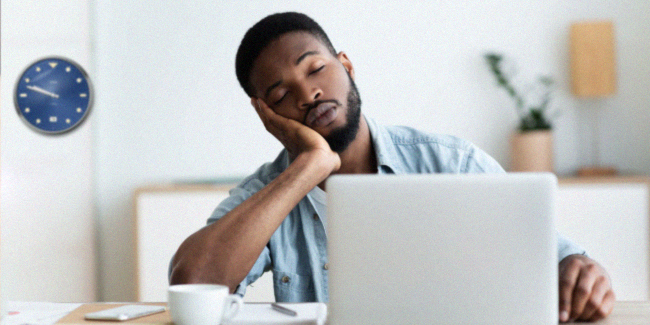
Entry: 9:48
